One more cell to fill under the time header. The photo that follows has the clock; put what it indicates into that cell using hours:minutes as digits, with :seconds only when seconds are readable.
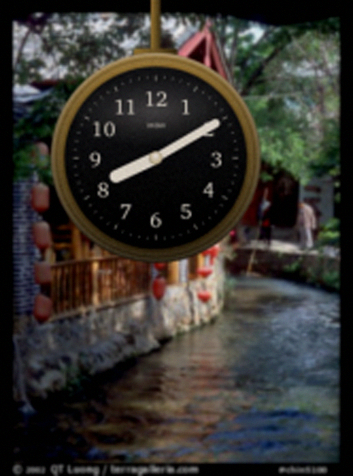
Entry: 8:10
